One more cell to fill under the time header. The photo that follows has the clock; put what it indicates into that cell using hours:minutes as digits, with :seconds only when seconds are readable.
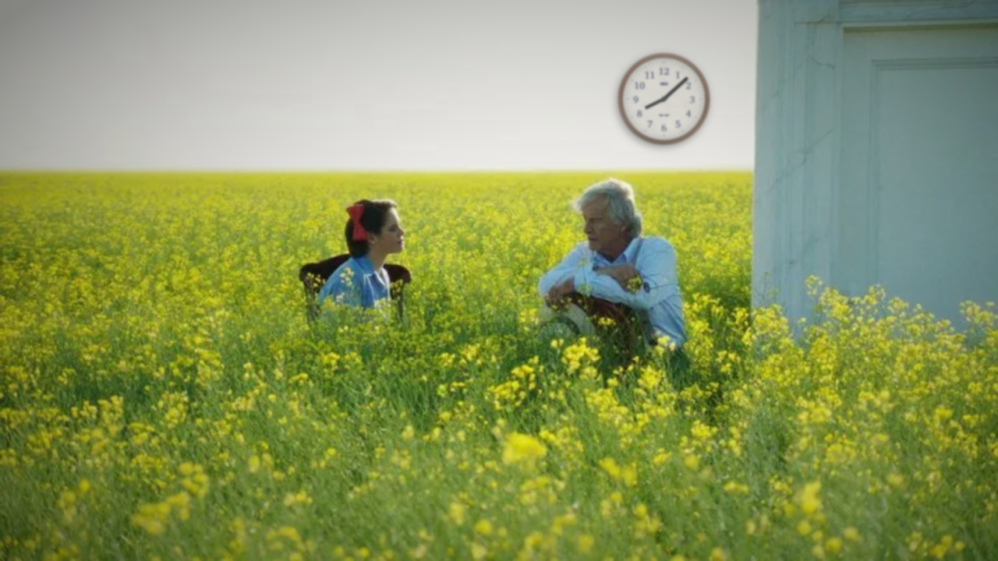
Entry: 8:08
